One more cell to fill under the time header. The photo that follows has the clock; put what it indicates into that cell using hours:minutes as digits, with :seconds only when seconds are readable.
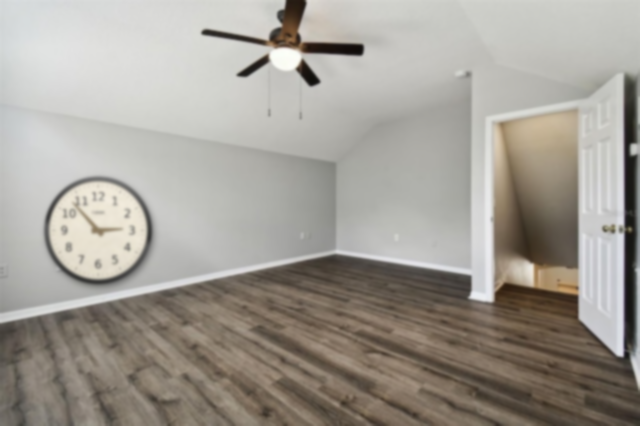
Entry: 2:53
